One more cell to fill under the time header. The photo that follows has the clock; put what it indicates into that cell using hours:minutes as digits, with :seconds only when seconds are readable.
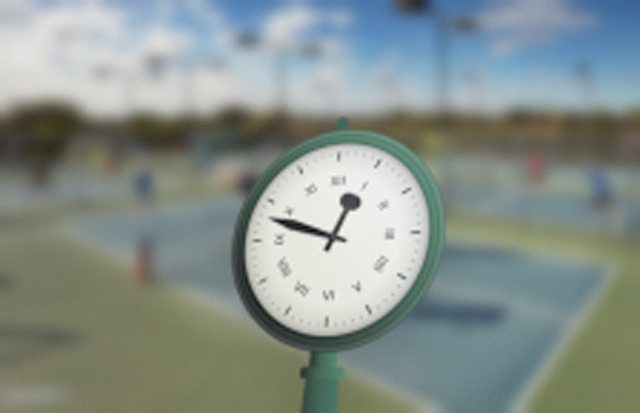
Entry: 12:48
